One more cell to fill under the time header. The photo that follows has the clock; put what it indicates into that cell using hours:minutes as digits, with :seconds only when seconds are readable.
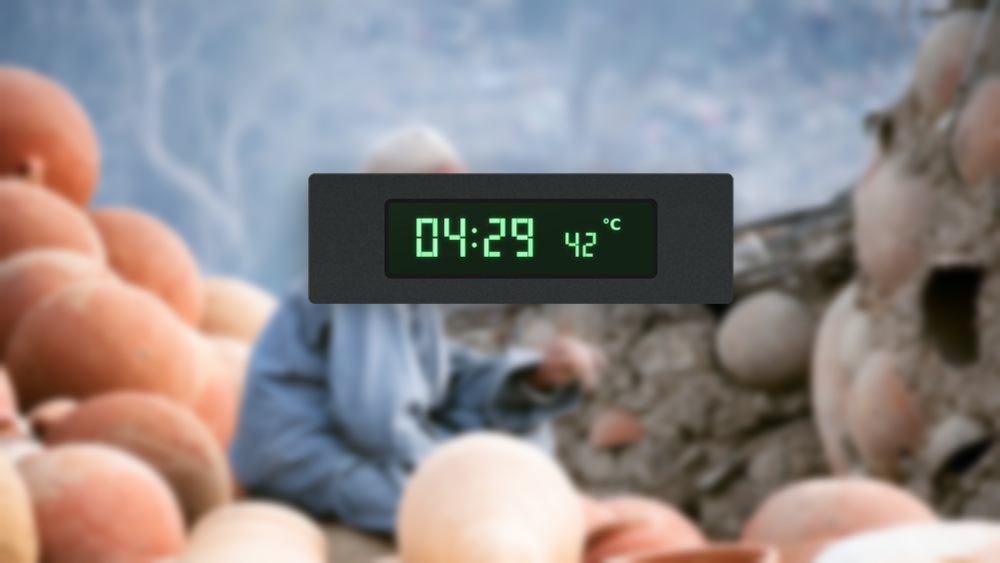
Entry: 4:29
